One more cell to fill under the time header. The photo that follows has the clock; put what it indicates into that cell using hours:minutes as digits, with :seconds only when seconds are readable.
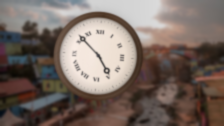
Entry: 4:52
